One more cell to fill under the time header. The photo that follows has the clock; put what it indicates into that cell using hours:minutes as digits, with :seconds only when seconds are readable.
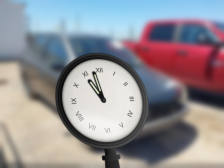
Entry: 10:58
